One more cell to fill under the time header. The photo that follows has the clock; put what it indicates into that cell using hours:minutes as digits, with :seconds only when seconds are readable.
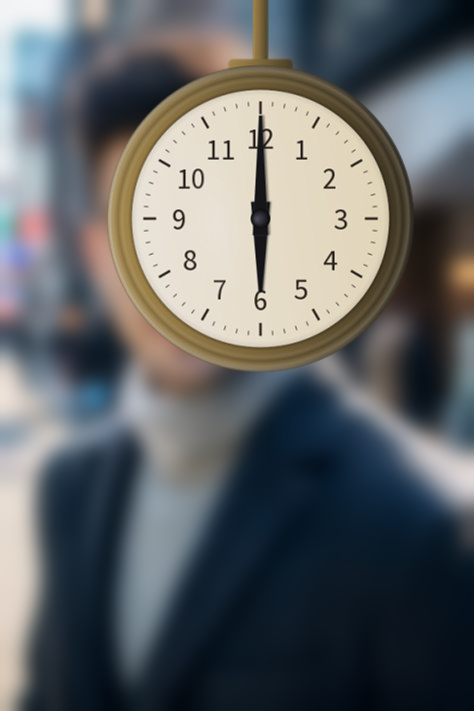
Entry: 6:00
